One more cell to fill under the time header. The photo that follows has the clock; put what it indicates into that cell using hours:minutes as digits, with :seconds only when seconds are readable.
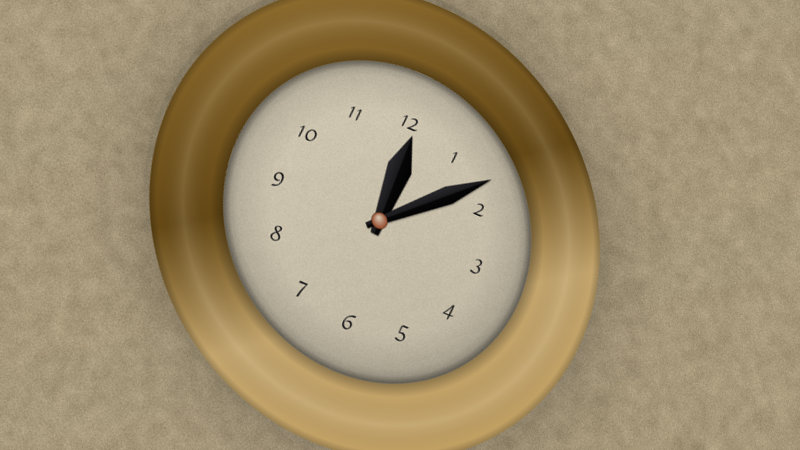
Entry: 12:08
